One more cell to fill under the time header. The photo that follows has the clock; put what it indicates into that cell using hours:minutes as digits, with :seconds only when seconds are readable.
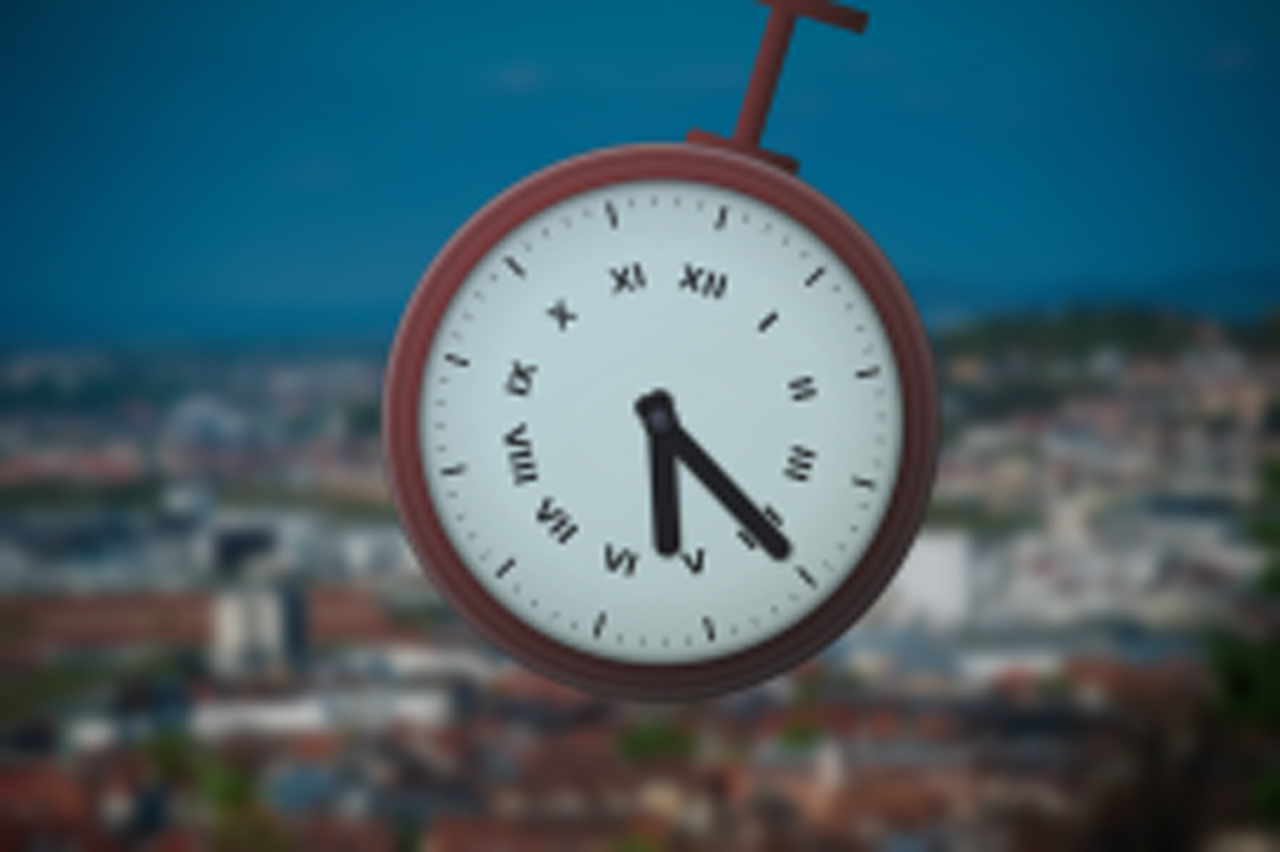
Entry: 5:20
